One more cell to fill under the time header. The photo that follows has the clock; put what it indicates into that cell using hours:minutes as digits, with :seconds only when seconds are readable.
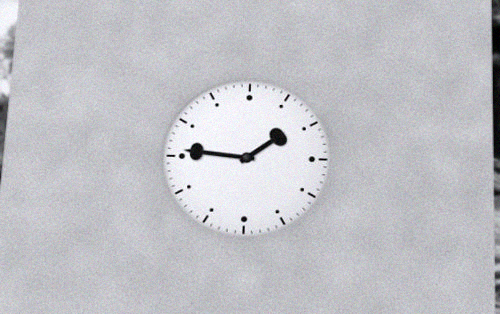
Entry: 1:46
